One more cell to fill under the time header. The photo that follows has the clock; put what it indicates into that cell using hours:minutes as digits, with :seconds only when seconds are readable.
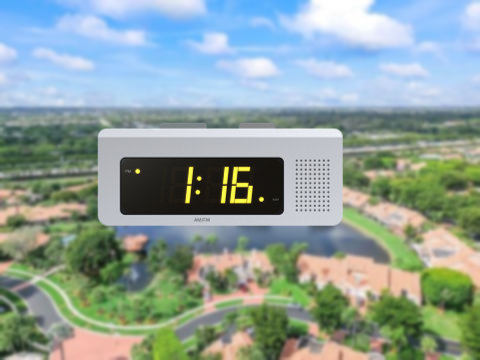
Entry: 1:16
